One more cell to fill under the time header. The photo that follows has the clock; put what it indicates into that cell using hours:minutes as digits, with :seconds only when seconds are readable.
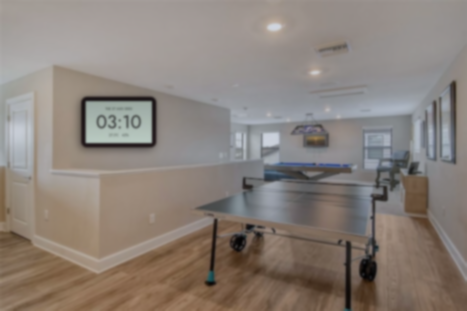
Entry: 3:10
